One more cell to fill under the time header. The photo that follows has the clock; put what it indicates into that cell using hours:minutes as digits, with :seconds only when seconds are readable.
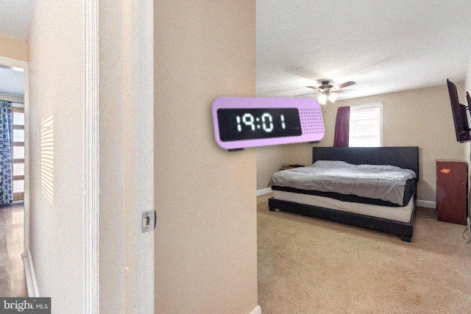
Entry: 19:01
